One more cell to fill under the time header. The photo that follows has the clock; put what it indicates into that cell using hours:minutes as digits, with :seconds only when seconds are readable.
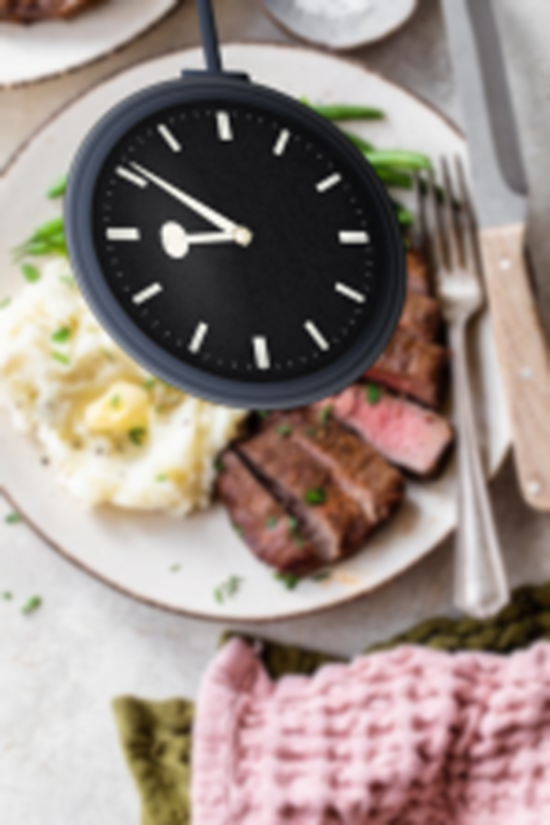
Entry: 8:51
